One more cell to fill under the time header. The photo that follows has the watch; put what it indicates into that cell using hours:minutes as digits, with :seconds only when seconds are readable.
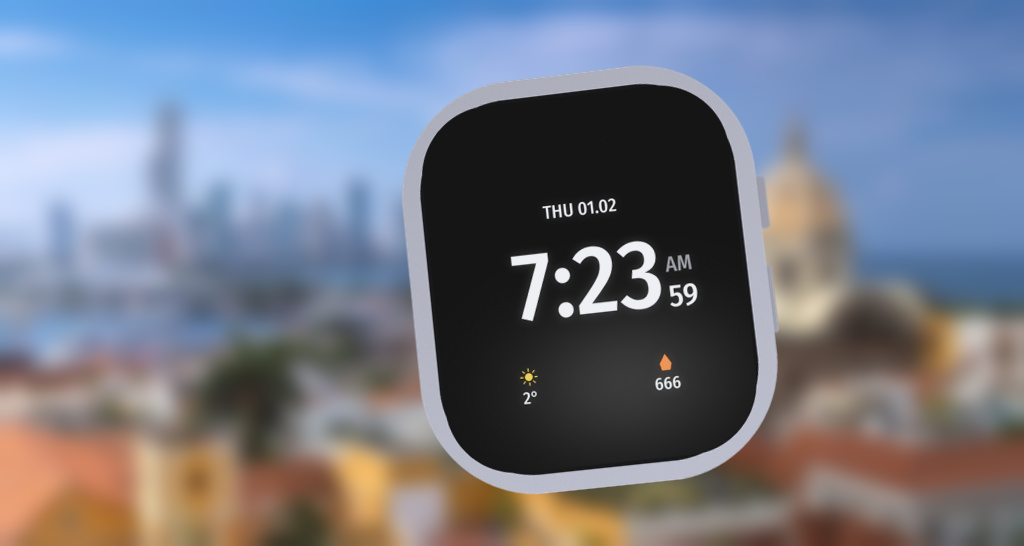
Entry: 7:23:59
